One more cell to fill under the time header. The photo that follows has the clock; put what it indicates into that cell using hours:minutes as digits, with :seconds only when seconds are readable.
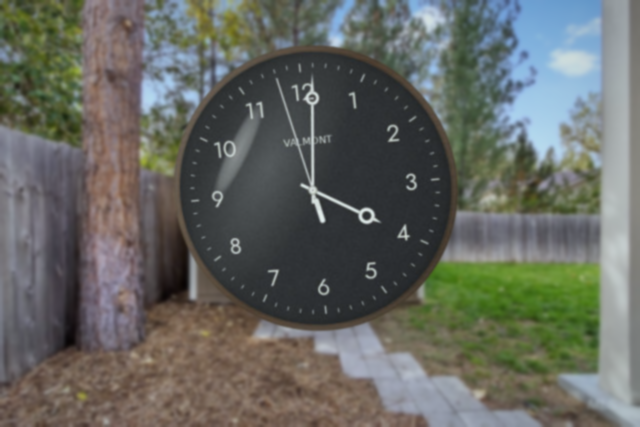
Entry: 4:00:58
